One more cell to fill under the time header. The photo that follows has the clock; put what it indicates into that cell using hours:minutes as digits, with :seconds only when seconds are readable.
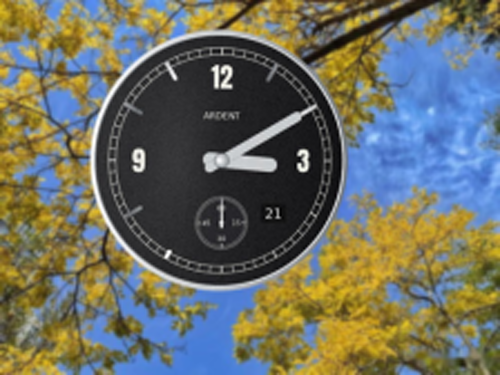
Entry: 3:10
